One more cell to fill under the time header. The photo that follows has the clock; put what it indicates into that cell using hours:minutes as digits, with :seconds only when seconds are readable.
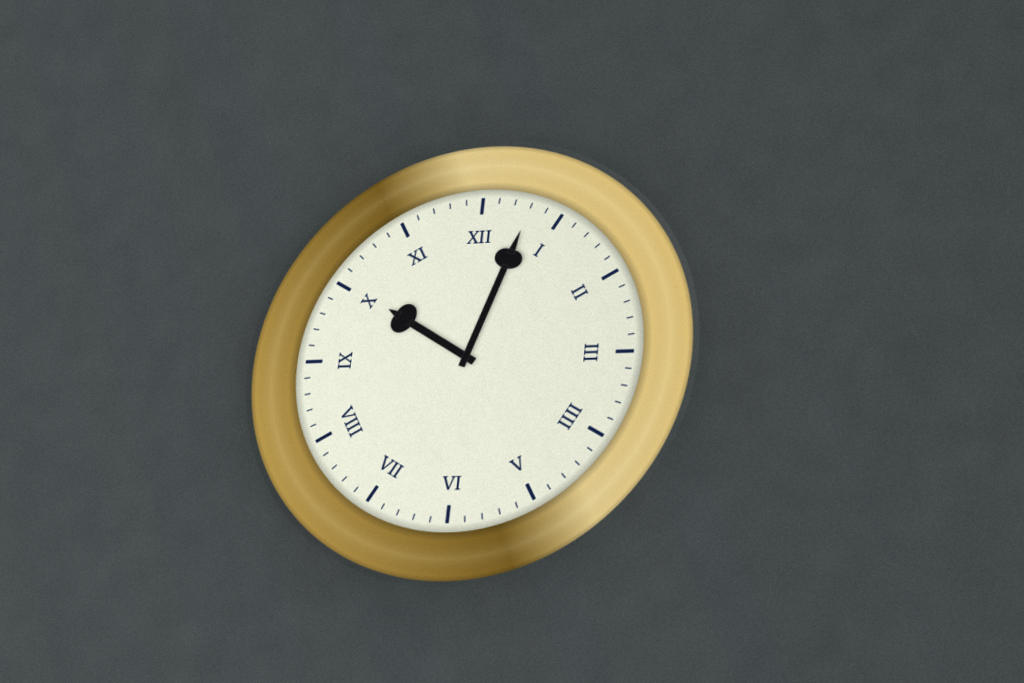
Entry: 10:03
